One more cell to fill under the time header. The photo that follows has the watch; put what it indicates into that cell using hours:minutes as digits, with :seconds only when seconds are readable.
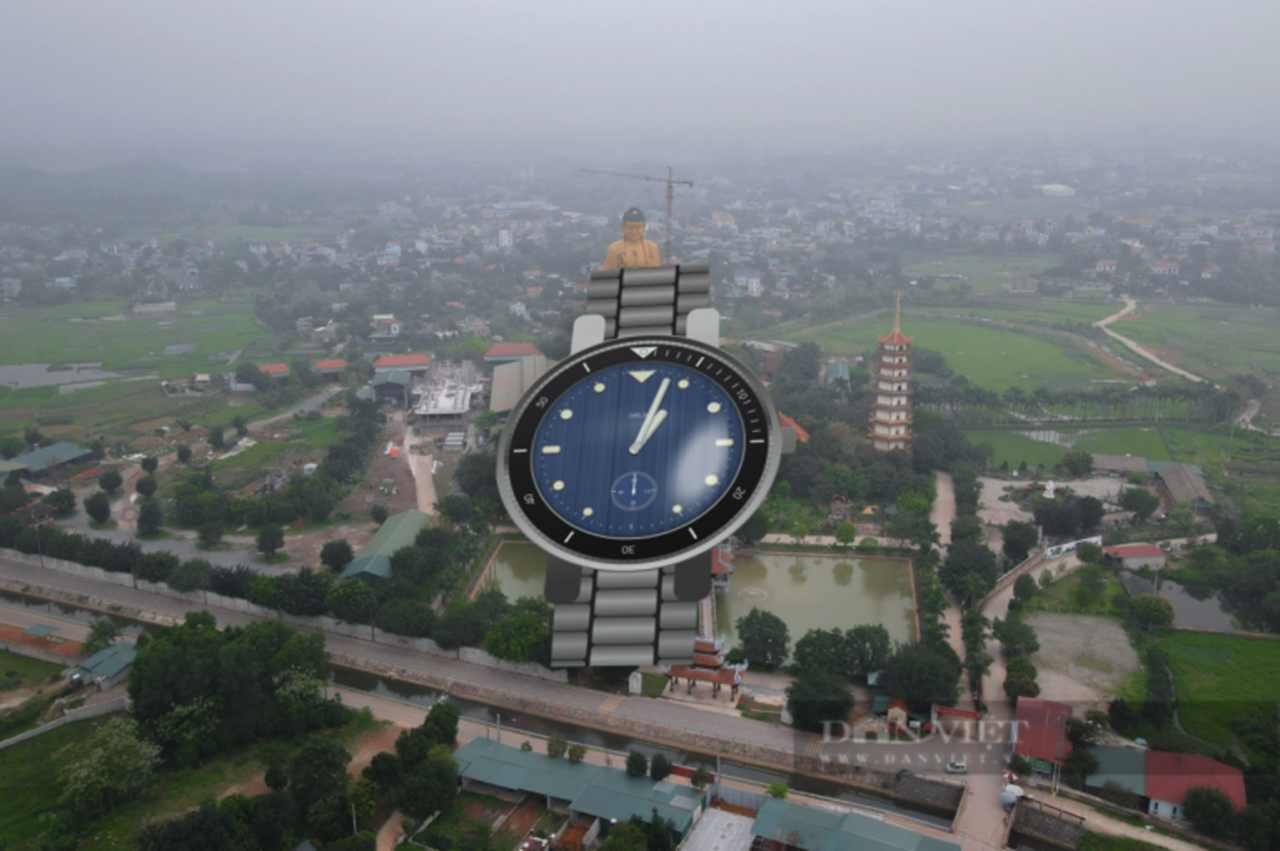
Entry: 1:03
